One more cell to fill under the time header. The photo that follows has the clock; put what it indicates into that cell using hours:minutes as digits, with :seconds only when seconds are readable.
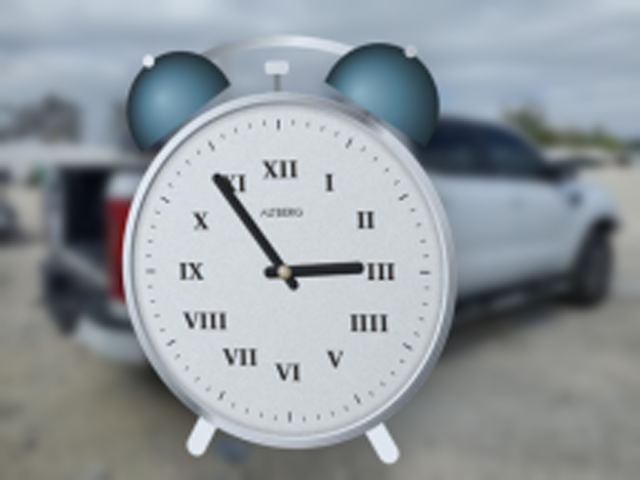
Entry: 2:54
